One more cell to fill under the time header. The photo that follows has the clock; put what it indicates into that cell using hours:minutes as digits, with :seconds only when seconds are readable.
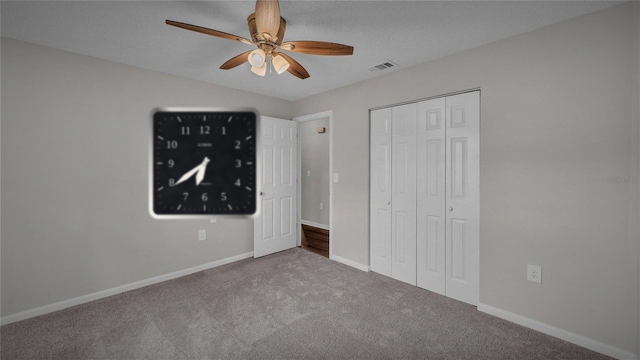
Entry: 6:39
